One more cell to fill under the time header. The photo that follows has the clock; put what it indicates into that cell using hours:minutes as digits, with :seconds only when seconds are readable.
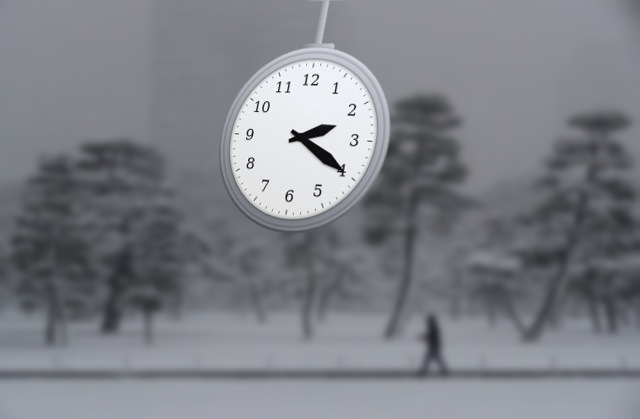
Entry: 2:20
